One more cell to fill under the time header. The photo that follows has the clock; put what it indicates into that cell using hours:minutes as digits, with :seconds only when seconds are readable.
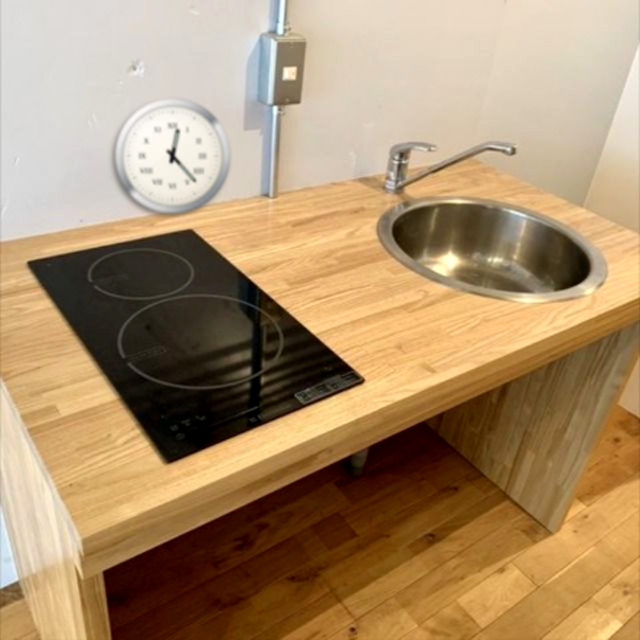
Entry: 12:23
